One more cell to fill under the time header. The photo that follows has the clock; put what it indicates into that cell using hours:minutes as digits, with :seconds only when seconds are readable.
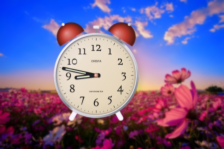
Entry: 8:47
